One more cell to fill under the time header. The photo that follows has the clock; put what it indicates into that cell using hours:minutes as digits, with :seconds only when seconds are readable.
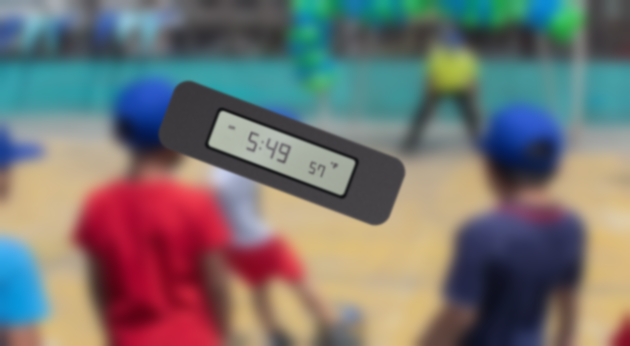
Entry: 5:49
